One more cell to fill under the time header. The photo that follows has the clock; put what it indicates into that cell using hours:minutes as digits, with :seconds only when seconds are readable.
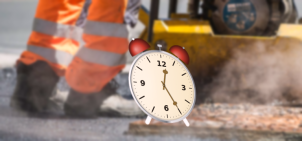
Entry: 12:25
